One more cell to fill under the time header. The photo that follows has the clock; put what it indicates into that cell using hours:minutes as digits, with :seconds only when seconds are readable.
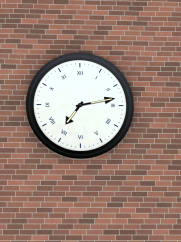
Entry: 7:13
